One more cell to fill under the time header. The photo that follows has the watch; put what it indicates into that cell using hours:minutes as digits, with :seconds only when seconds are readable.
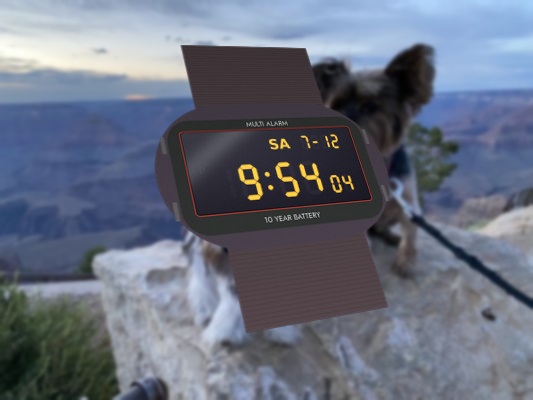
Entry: 9:54:04
